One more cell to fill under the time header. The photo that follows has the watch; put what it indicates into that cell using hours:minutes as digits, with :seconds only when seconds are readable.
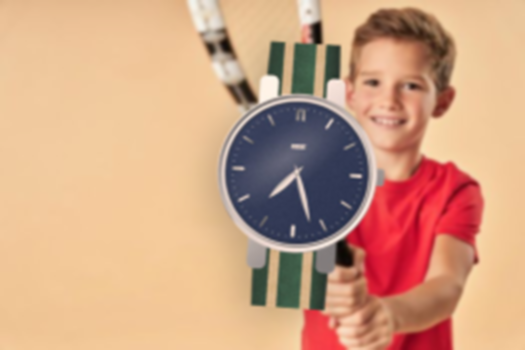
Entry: 7:27
